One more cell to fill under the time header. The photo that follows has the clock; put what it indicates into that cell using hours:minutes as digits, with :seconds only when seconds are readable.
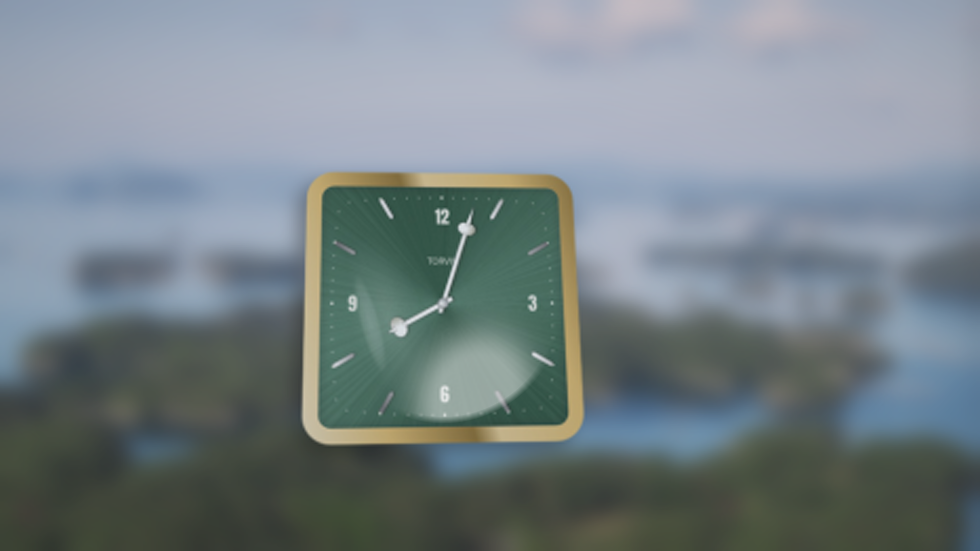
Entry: 8:03
